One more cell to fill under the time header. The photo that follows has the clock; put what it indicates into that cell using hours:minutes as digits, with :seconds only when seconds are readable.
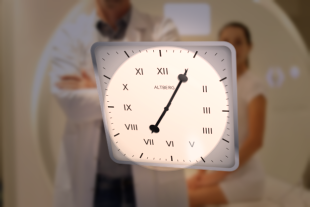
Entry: 7:05
